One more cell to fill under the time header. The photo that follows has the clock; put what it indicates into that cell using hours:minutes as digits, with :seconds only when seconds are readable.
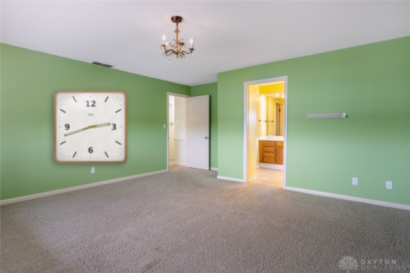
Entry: 2:42
